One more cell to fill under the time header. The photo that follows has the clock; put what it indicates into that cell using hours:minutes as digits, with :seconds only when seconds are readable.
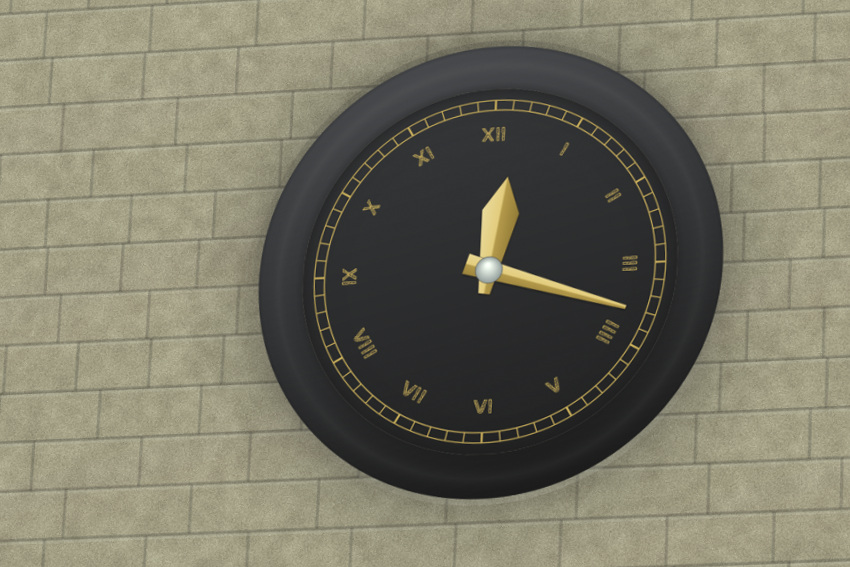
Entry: 12:18
